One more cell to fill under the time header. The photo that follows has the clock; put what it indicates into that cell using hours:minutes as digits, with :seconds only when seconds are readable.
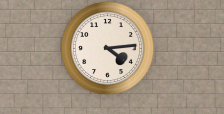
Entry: 4:14
